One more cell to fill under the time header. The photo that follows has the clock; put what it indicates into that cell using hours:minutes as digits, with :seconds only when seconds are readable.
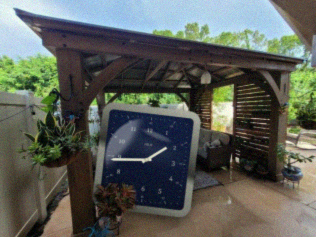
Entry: 1:44
